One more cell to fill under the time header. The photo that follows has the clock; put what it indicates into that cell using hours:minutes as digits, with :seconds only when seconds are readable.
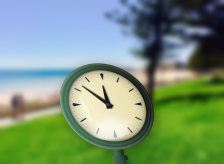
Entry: 11:52
